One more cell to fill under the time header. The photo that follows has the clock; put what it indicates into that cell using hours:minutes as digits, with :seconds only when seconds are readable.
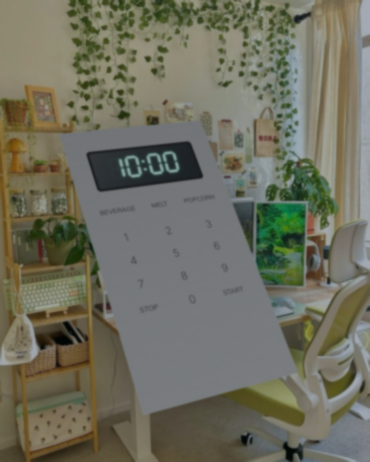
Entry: 10:00
